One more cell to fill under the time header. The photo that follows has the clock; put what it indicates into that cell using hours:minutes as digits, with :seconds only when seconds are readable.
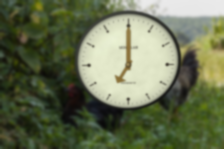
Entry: 7:00
